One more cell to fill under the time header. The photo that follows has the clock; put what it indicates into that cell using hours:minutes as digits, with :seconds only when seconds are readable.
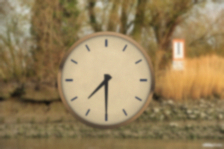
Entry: 7:30
